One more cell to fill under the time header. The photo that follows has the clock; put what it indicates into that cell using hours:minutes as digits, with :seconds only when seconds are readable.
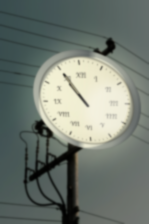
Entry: 10:55
